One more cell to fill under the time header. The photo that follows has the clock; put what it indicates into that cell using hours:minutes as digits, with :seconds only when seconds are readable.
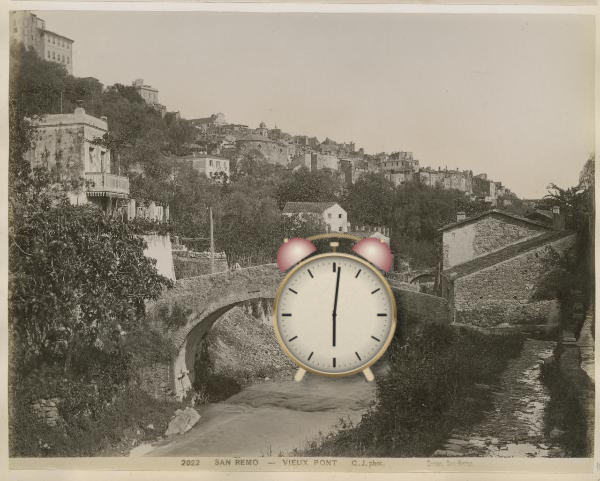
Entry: 6:01
